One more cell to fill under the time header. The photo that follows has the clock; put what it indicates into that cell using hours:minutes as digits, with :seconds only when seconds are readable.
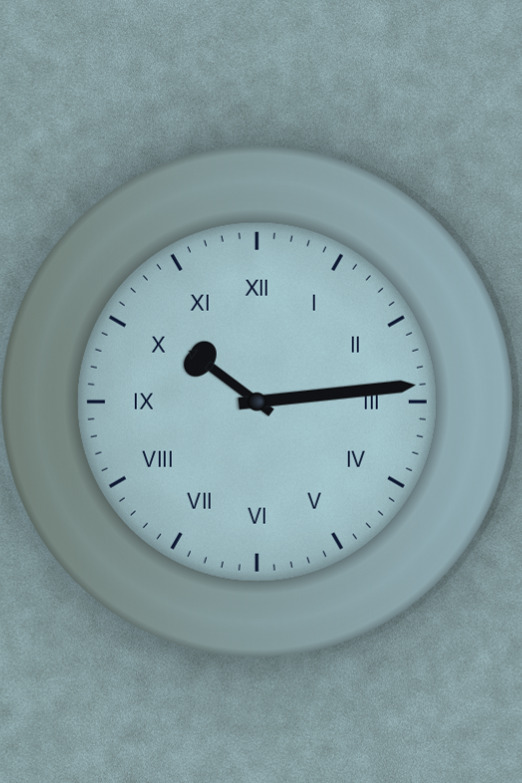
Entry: 10:14
